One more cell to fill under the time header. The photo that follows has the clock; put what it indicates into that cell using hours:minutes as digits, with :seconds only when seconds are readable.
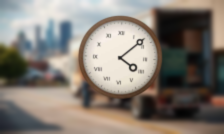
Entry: 4:08
